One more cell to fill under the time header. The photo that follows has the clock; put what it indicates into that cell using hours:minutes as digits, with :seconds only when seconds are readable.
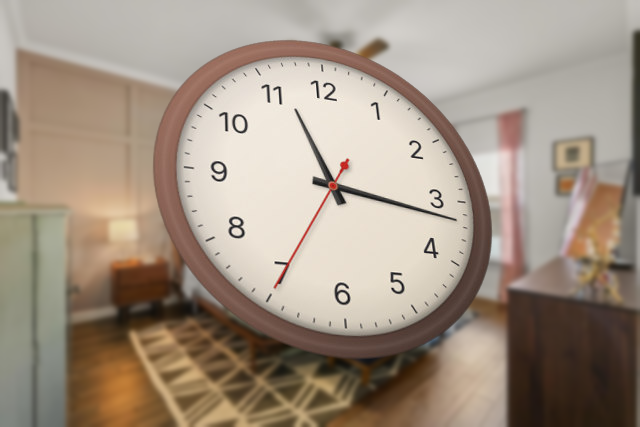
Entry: 11:16:35
